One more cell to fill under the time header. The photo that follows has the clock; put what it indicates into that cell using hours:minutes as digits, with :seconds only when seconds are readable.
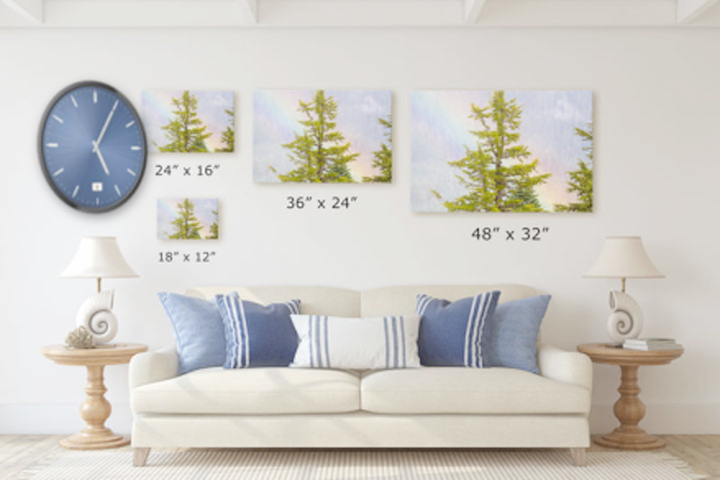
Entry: 5:05
